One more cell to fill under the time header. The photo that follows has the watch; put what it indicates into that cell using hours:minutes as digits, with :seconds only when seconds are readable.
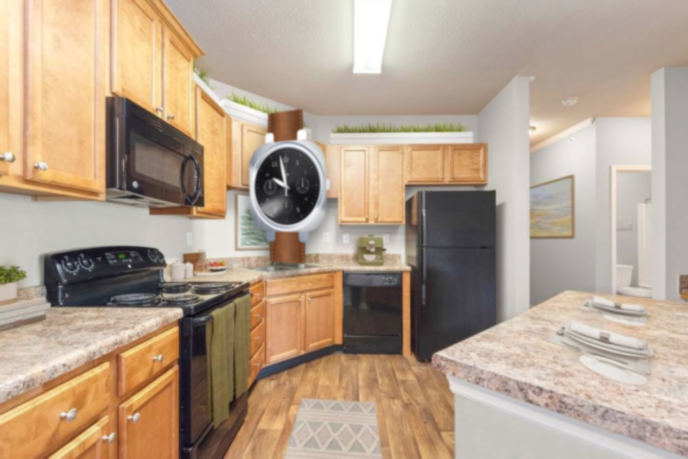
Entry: 9:58
